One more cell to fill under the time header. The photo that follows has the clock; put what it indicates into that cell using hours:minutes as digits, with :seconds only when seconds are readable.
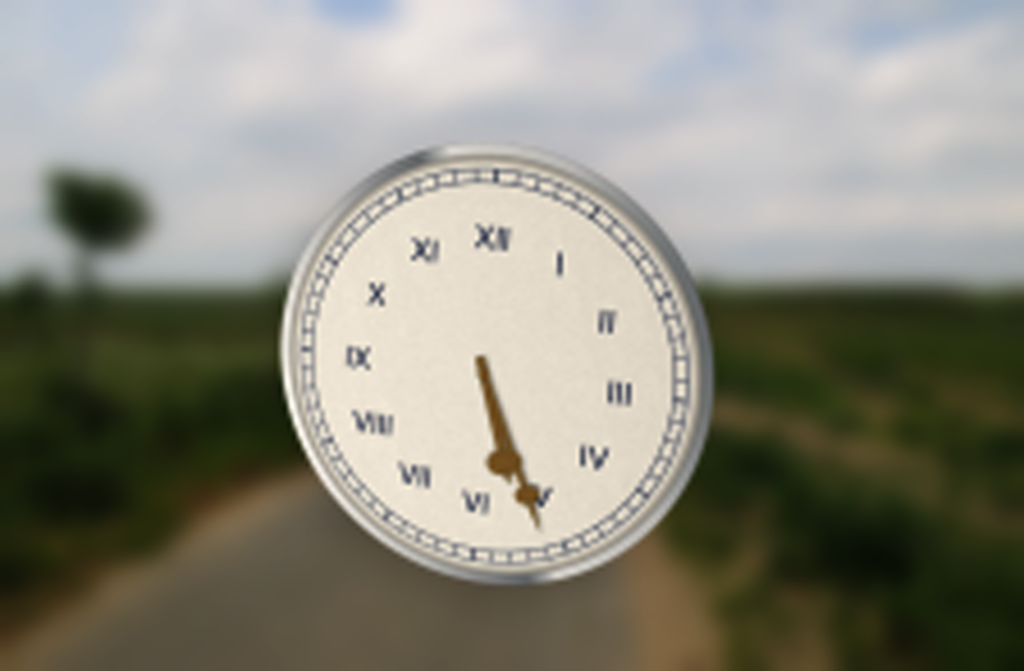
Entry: 5:26
